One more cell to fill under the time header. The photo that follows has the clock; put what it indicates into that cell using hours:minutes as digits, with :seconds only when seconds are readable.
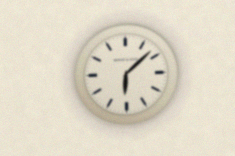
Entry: 6:08
